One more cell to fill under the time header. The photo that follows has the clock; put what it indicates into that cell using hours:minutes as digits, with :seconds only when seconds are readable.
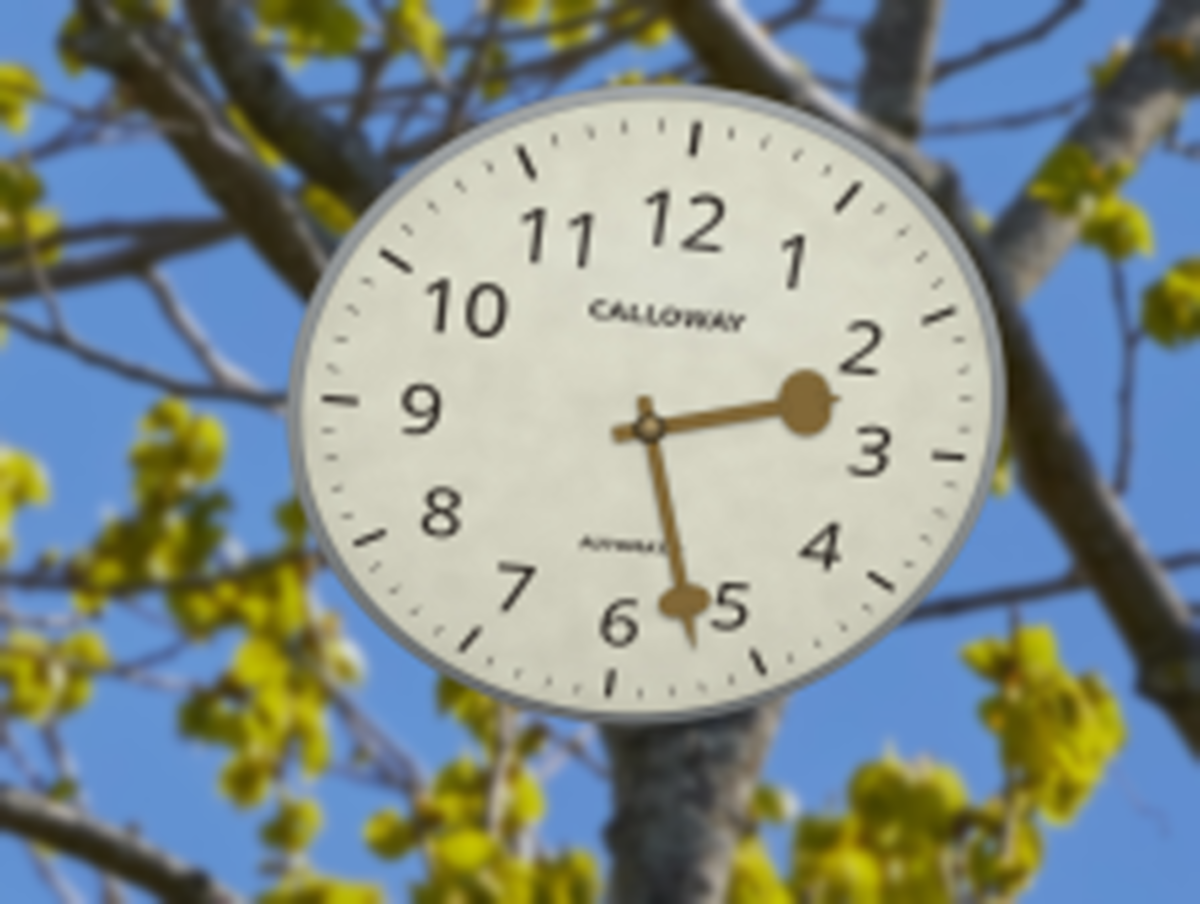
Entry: 2:27
